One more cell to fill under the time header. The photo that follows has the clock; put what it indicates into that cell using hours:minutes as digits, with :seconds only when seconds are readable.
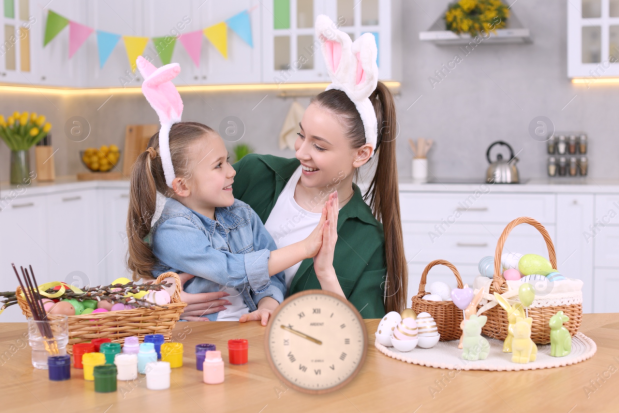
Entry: 9:49
